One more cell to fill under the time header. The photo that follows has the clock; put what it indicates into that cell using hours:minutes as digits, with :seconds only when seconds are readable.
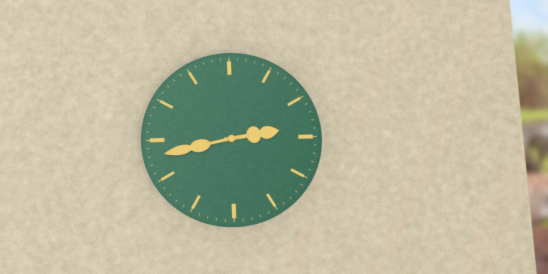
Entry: 2:43
